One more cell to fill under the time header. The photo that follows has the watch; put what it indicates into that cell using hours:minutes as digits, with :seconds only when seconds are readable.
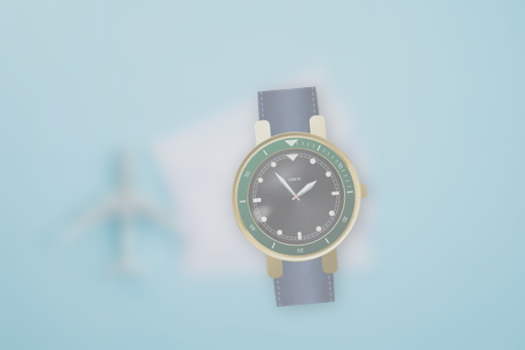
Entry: 1:54
